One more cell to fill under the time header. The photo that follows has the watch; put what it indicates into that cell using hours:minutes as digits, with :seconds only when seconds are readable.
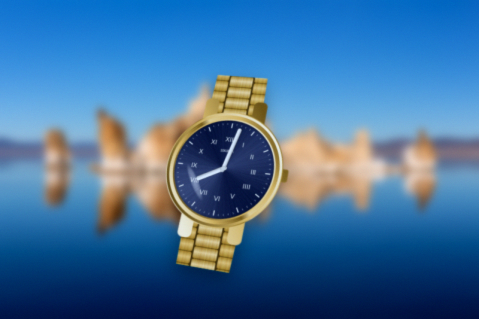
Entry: 8:02
